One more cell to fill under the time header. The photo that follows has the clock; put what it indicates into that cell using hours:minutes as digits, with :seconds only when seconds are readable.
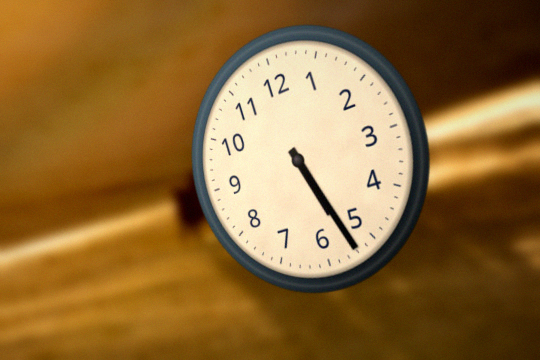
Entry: 5:27
